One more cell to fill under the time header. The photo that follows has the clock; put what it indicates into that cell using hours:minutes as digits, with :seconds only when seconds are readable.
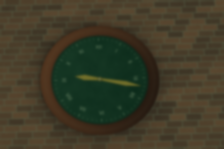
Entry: 9:17
